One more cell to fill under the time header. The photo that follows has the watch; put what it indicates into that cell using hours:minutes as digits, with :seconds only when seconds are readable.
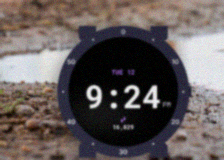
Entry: 9:24
